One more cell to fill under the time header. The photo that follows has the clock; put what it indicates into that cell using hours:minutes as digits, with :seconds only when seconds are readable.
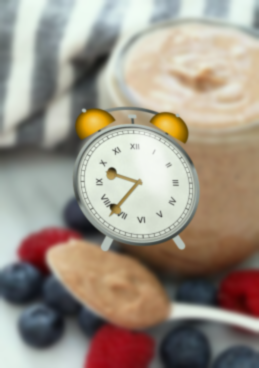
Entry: 9:37
